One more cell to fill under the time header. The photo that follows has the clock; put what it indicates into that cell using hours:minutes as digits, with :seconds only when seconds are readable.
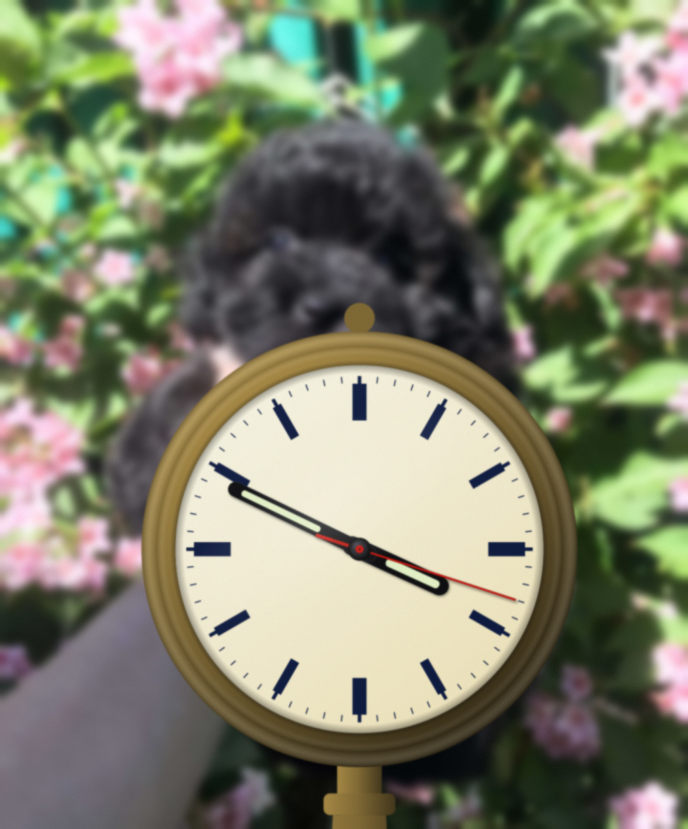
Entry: 3:49:18
